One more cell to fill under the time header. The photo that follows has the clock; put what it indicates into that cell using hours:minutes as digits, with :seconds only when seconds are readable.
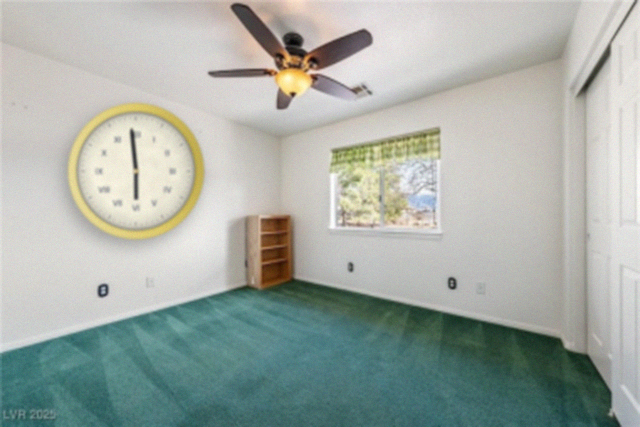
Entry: 5:59
